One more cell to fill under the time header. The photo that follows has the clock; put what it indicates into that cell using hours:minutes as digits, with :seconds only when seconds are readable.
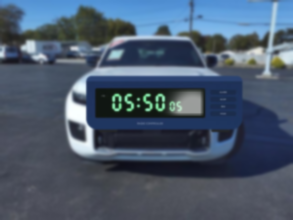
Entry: 5:50
